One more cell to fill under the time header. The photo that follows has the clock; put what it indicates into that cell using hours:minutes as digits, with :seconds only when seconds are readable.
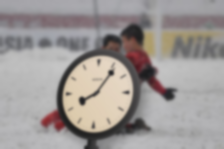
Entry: 8:06
